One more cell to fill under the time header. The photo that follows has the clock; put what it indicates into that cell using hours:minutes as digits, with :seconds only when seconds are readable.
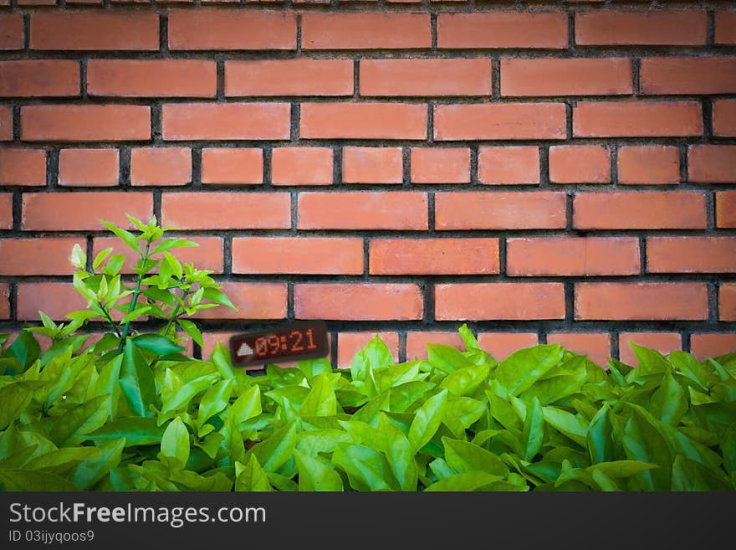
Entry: 9:21
